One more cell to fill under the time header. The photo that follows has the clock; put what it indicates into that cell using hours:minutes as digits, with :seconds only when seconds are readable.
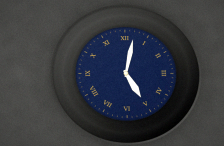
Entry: 5:02
